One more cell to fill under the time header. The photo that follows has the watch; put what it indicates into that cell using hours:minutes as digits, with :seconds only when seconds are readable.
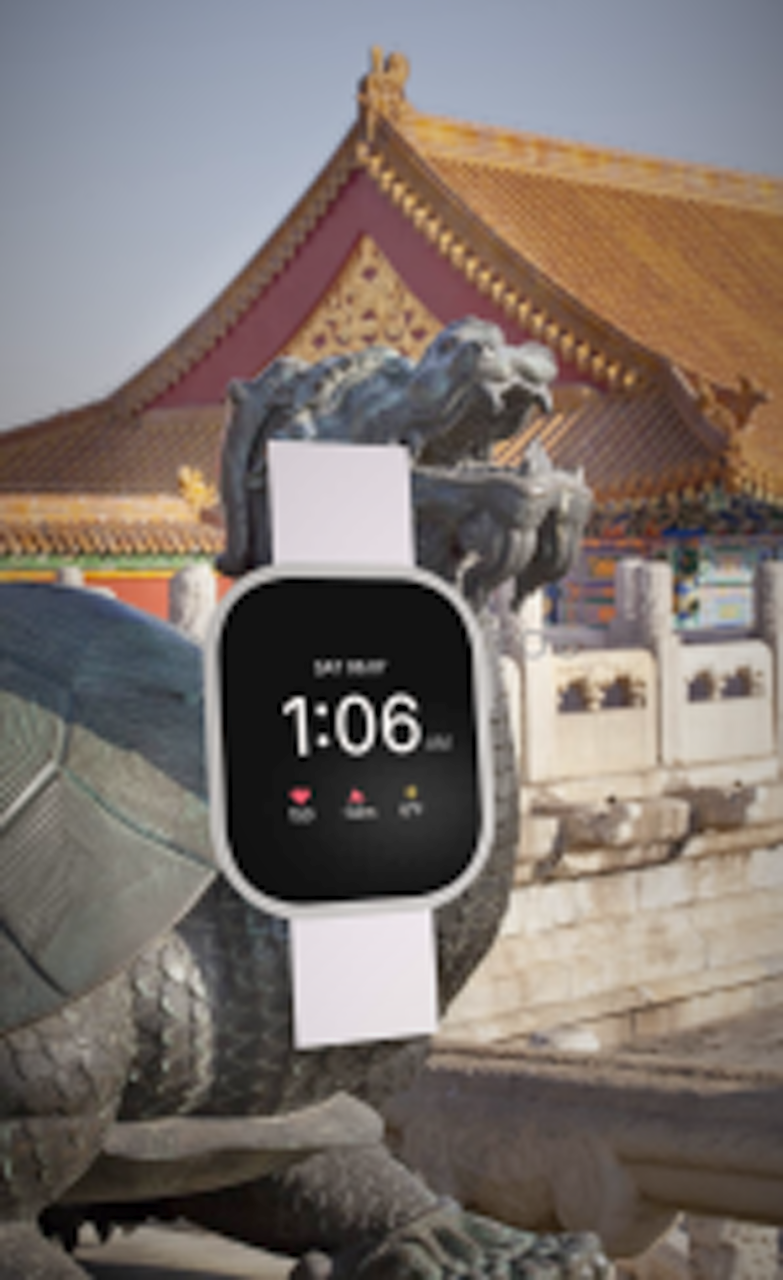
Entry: 1:06
